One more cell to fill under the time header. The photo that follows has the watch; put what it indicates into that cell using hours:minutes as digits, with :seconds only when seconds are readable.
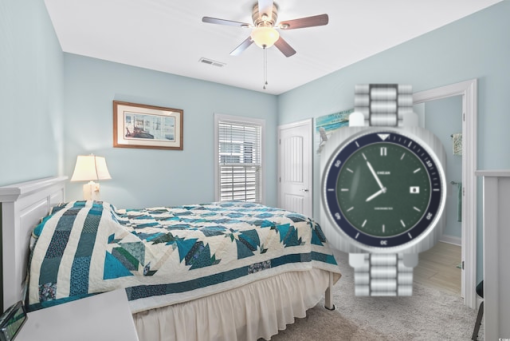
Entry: 7:55
